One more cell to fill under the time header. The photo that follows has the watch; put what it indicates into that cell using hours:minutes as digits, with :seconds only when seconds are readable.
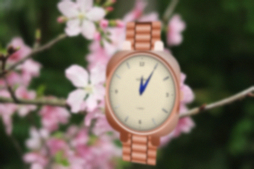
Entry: 12:05
